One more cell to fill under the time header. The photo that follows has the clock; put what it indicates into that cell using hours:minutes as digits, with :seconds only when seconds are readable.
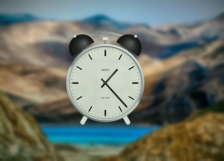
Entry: 1:23
